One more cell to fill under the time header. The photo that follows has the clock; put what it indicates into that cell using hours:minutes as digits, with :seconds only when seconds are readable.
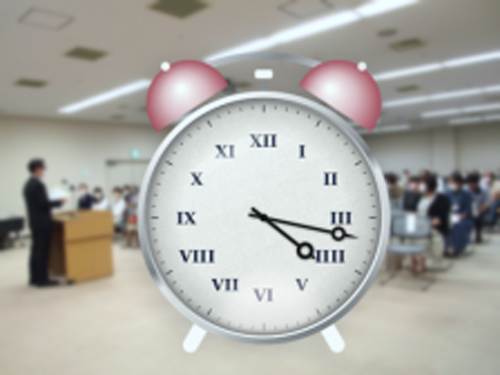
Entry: 4:17
